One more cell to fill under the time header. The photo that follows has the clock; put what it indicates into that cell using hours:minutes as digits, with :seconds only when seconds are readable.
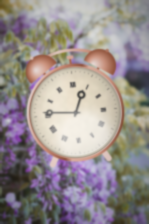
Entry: 12:46
